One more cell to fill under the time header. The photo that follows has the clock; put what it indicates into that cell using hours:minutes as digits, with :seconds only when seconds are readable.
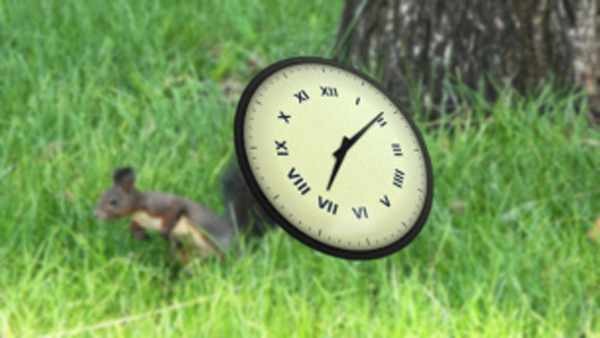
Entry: 7:09
